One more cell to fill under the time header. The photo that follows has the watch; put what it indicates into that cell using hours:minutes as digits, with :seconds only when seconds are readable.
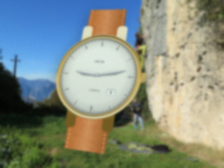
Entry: 9:13
